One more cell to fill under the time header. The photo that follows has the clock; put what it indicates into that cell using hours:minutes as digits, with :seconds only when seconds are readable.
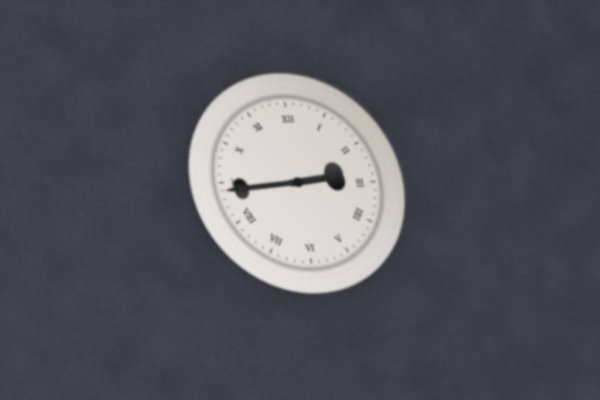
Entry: 2:44
